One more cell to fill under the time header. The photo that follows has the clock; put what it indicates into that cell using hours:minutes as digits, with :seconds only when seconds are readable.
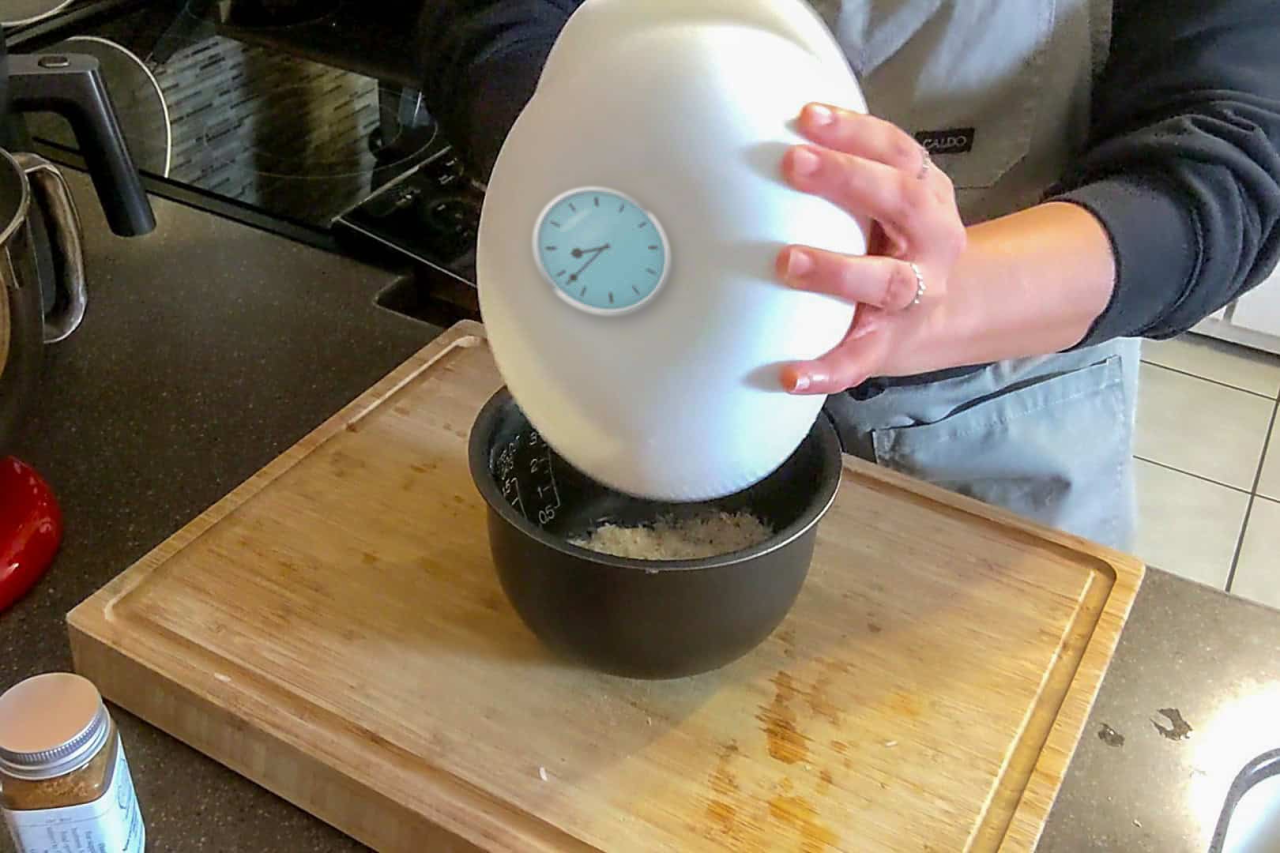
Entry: 8:38
